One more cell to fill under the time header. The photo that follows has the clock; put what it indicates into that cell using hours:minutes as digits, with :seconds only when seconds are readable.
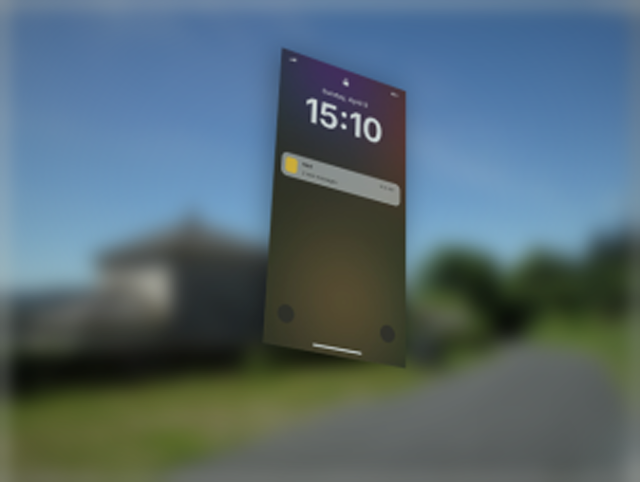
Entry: 15:10
